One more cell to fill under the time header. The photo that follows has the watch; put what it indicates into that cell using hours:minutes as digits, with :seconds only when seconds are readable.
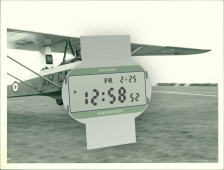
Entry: 12:58:52
